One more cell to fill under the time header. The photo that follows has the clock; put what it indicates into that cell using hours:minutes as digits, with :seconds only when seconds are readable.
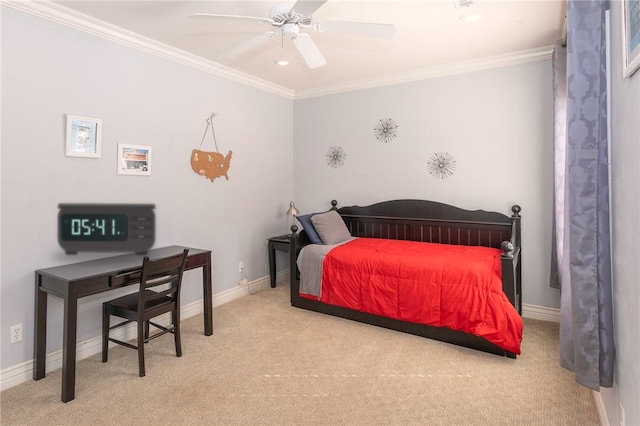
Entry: 5:41
